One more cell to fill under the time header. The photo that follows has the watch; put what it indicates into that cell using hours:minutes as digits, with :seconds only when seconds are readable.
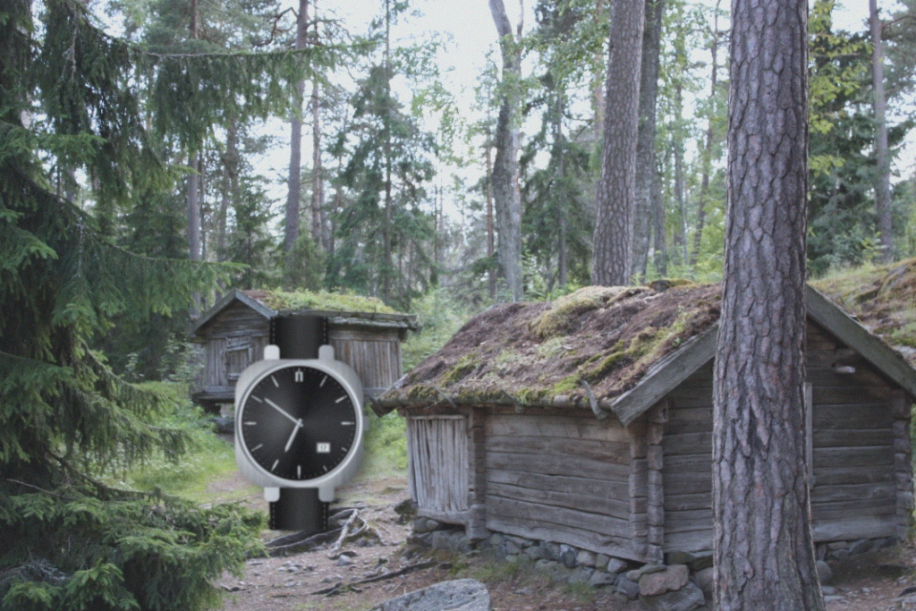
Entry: 6:51
